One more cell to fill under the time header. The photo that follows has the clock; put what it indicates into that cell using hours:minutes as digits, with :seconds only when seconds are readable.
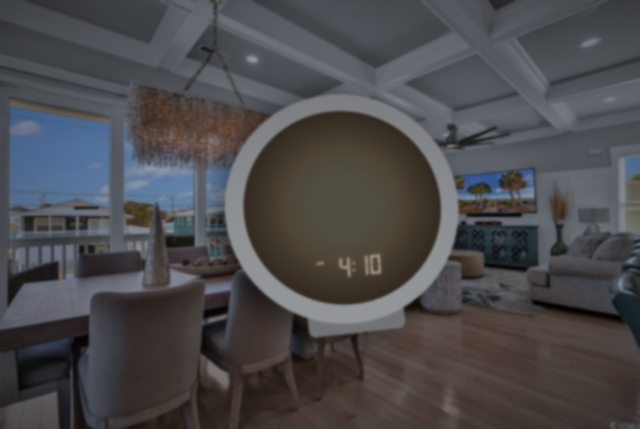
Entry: 4:10
